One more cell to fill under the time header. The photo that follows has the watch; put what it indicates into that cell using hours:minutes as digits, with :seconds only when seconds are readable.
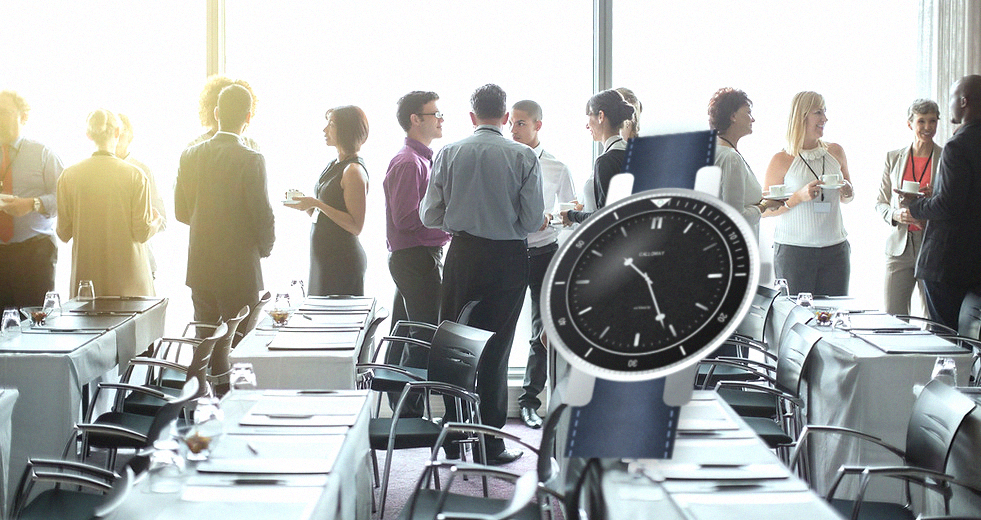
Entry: 10:26
